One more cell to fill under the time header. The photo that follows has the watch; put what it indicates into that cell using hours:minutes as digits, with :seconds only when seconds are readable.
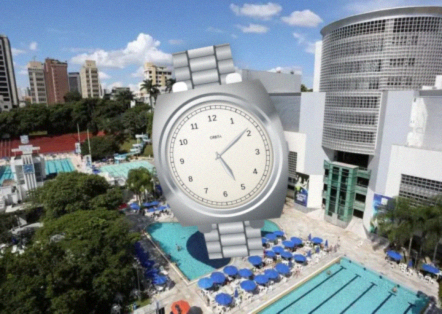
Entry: 5:09
